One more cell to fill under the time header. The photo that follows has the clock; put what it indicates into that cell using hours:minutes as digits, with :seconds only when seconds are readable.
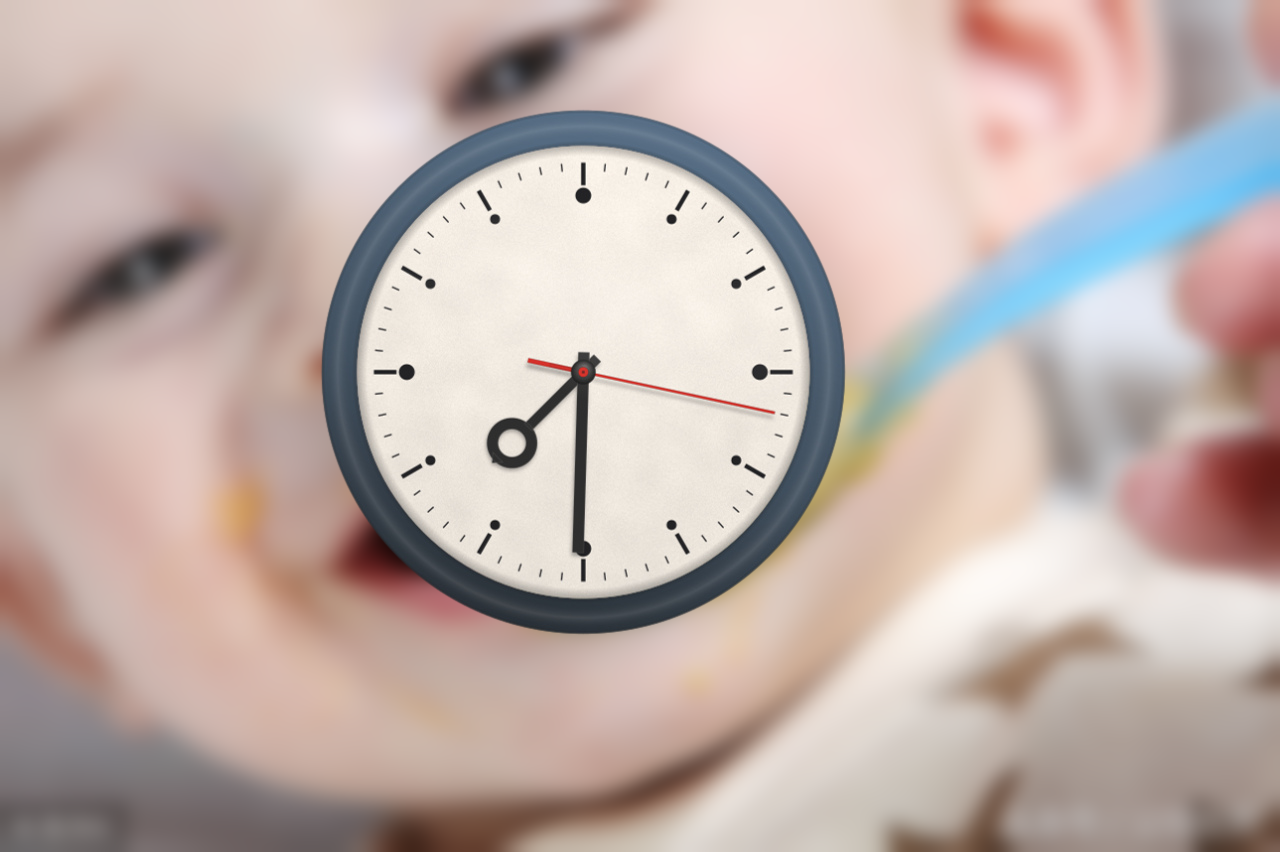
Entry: 7:30:17
